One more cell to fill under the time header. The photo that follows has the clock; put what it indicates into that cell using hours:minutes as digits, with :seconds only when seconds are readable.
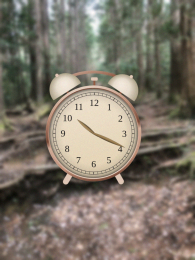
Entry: 10:19
